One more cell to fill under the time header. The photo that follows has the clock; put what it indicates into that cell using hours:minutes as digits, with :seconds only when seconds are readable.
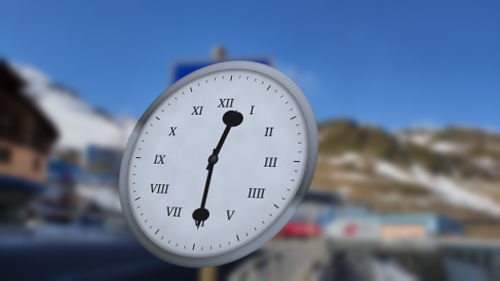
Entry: 12:30
